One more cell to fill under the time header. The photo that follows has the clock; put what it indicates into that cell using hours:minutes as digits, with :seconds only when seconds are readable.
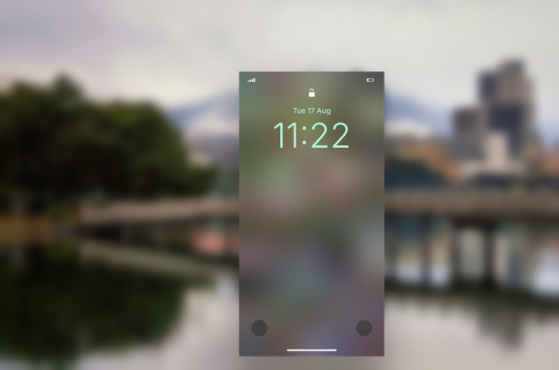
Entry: 11:22
